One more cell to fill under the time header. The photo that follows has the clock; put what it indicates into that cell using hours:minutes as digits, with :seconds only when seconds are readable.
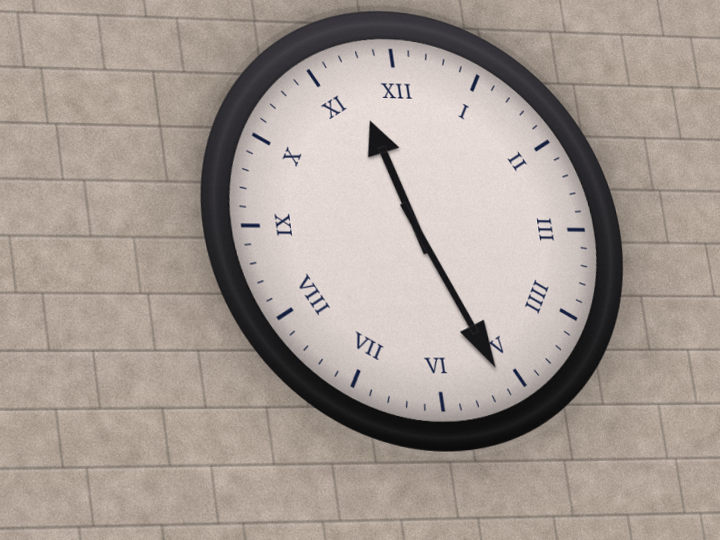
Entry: 11:26
